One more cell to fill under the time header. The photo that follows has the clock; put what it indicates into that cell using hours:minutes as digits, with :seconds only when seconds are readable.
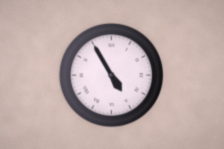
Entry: 4:55
